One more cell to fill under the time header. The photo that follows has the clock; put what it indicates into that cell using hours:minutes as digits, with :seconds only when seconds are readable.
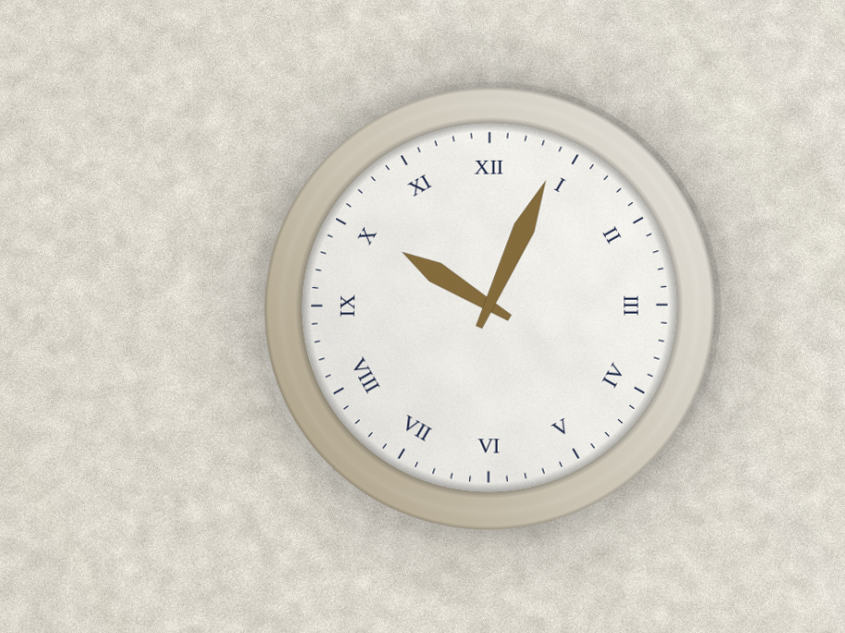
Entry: 10:04
